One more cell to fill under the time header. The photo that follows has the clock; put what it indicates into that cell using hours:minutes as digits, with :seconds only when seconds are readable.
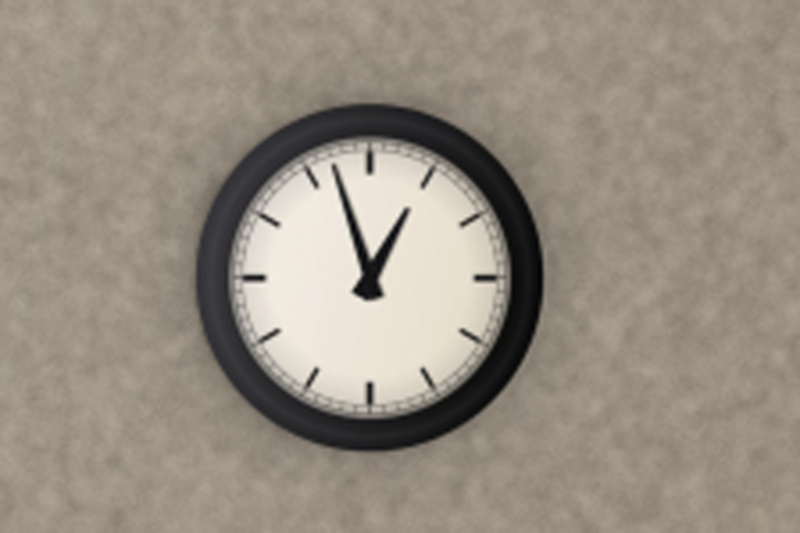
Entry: 12:57
